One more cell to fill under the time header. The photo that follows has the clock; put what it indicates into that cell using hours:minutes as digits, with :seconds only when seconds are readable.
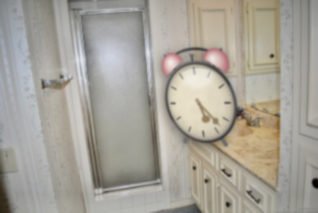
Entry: 5:23
